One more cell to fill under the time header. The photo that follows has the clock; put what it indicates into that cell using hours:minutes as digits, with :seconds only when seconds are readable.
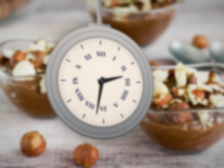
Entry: 2:32
